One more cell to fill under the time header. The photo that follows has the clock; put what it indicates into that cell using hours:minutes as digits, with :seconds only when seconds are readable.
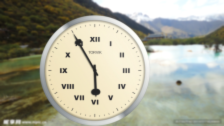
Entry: 5:55
